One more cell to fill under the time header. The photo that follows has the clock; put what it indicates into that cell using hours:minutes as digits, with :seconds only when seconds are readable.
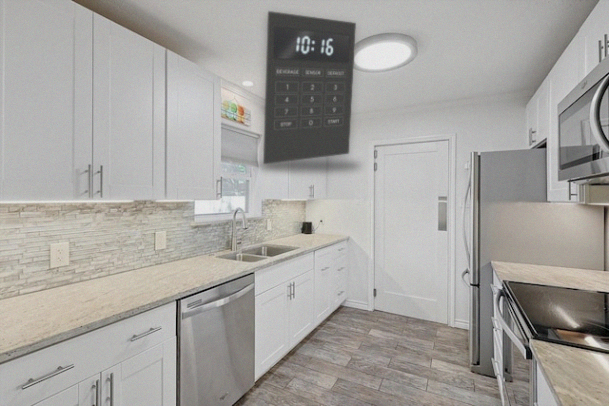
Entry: 10:16
